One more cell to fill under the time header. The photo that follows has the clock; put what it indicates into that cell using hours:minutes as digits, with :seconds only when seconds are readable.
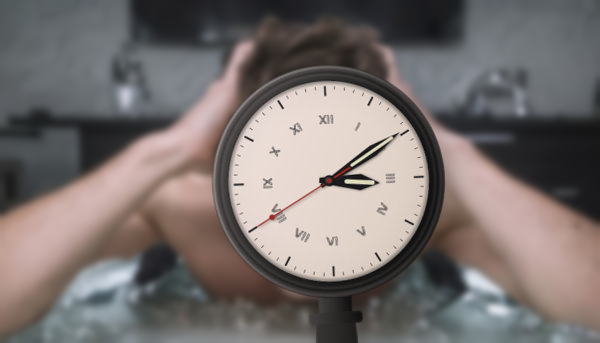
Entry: 3:09:40
